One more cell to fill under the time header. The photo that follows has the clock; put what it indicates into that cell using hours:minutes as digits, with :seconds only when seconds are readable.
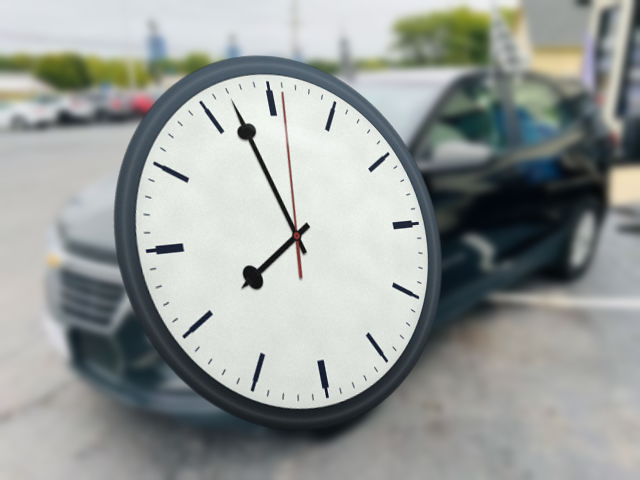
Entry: 7:57:01
